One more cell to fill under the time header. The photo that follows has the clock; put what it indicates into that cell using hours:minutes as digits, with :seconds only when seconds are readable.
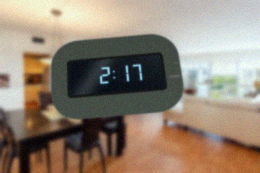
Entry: 2:17
